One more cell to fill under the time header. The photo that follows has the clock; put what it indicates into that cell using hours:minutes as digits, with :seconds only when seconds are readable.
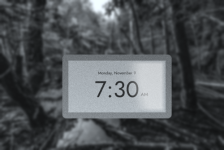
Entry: 7:30
